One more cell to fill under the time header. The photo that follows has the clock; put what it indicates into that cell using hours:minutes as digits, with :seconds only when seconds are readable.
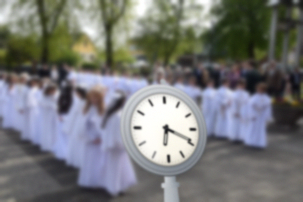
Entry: 6:19
